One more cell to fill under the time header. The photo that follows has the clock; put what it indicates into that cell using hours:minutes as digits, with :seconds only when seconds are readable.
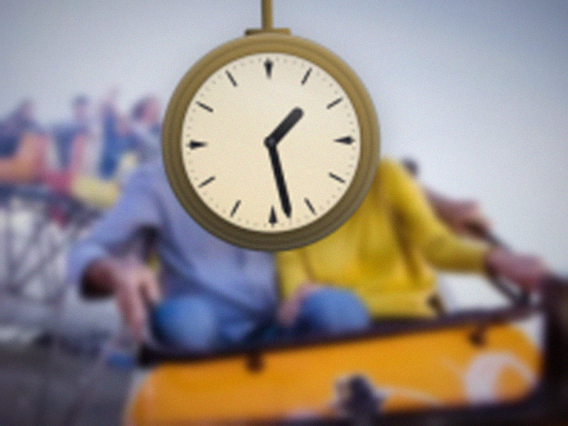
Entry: 1:28
